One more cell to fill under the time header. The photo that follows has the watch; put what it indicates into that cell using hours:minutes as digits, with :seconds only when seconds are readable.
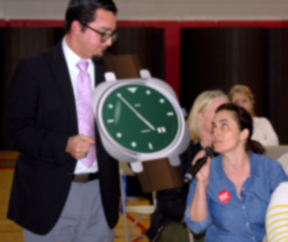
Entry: 4:55
